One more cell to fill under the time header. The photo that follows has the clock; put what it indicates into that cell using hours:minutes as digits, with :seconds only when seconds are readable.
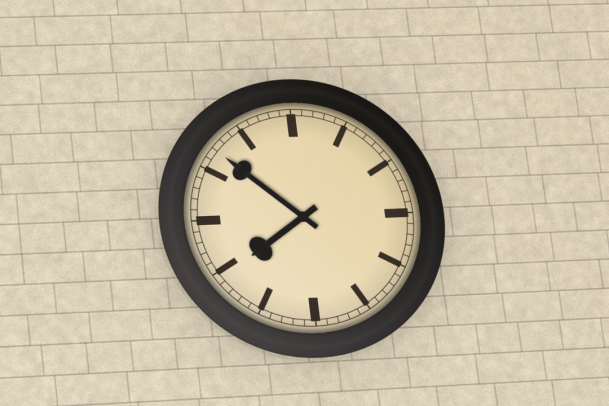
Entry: 7:52
